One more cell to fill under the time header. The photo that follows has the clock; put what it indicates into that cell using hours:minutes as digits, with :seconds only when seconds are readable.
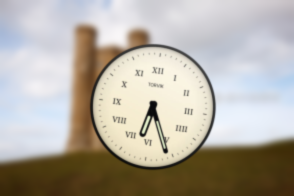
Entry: 6:26
